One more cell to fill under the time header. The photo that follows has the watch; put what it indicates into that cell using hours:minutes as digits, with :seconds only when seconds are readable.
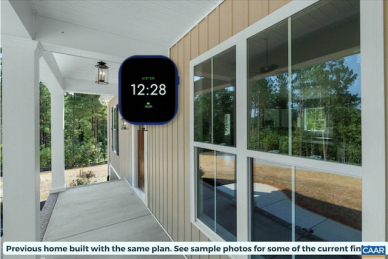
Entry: 12:28
